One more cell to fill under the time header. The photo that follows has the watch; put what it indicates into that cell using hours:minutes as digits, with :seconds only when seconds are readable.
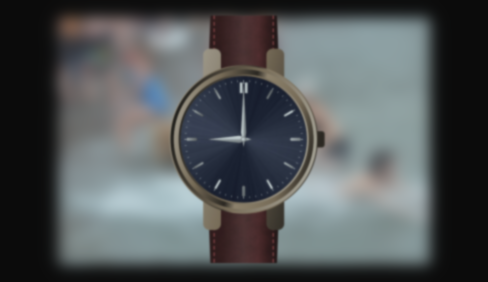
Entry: 9:00
